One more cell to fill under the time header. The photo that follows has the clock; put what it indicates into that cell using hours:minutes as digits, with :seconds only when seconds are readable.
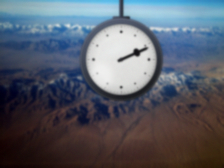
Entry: 2:11
